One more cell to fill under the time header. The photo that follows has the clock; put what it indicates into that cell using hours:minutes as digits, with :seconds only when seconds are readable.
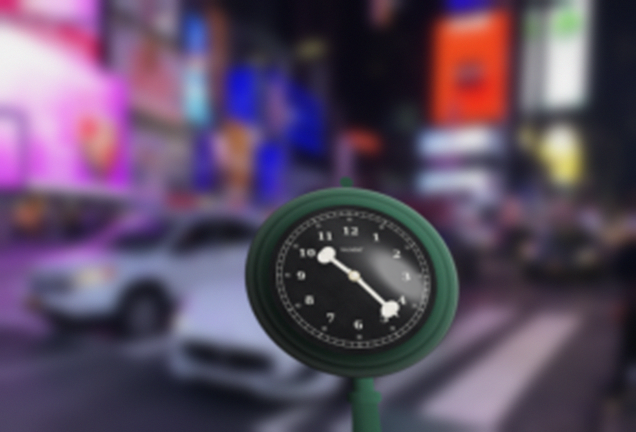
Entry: 10:23
